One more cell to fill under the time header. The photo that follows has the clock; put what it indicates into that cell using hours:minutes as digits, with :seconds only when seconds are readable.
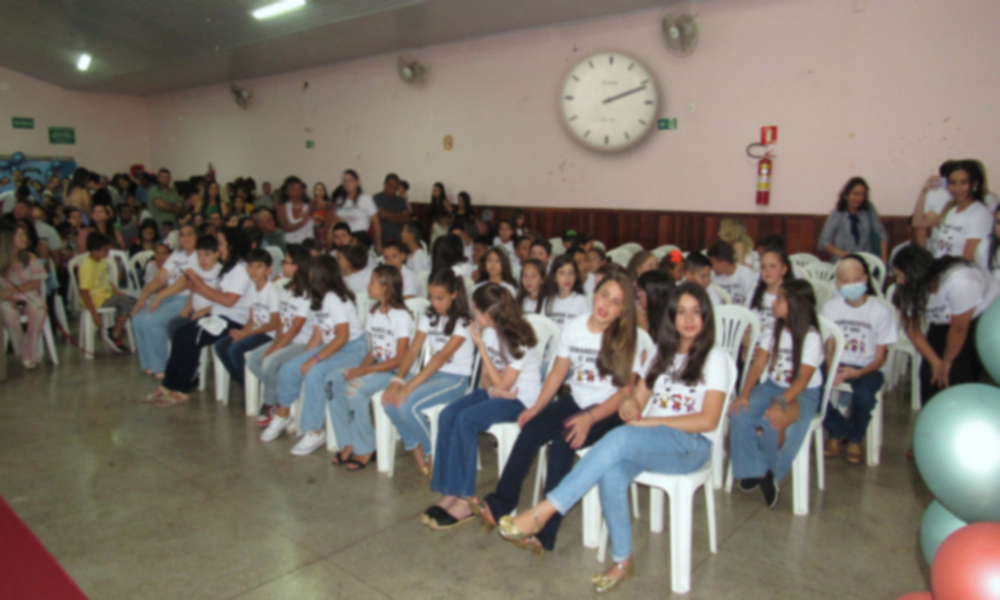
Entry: 2:11
